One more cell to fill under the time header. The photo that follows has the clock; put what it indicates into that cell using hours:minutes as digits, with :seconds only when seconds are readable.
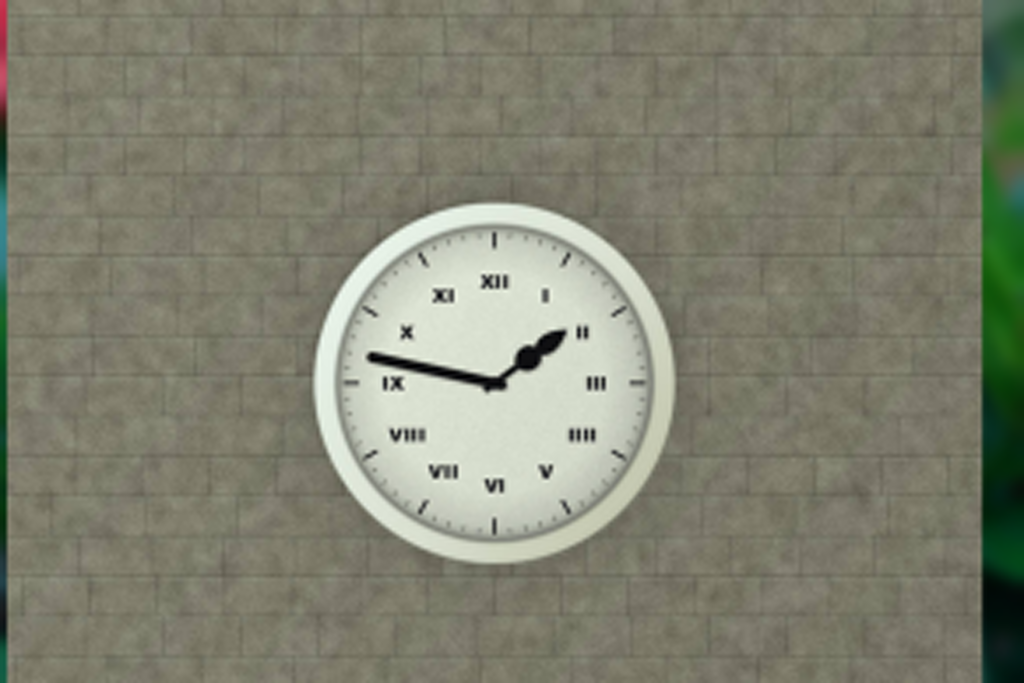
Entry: 1:47
